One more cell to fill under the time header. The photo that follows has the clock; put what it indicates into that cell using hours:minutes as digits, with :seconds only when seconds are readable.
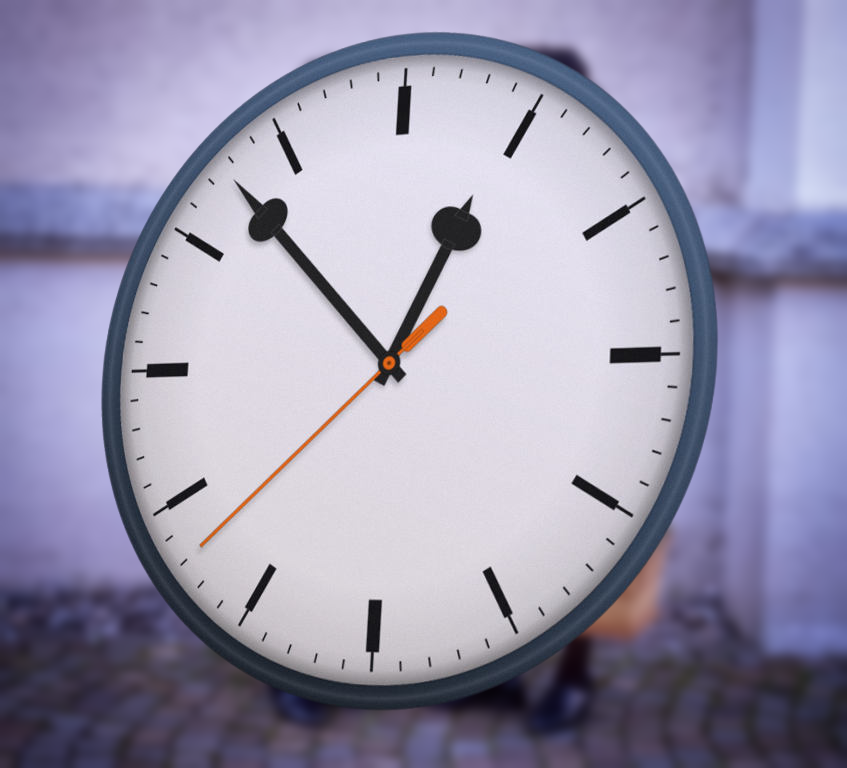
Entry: 12:52:38
